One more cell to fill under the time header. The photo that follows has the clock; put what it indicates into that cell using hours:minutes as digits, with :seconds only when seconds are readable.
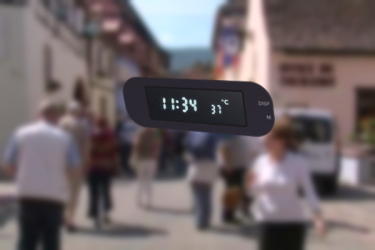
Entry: 11:34
